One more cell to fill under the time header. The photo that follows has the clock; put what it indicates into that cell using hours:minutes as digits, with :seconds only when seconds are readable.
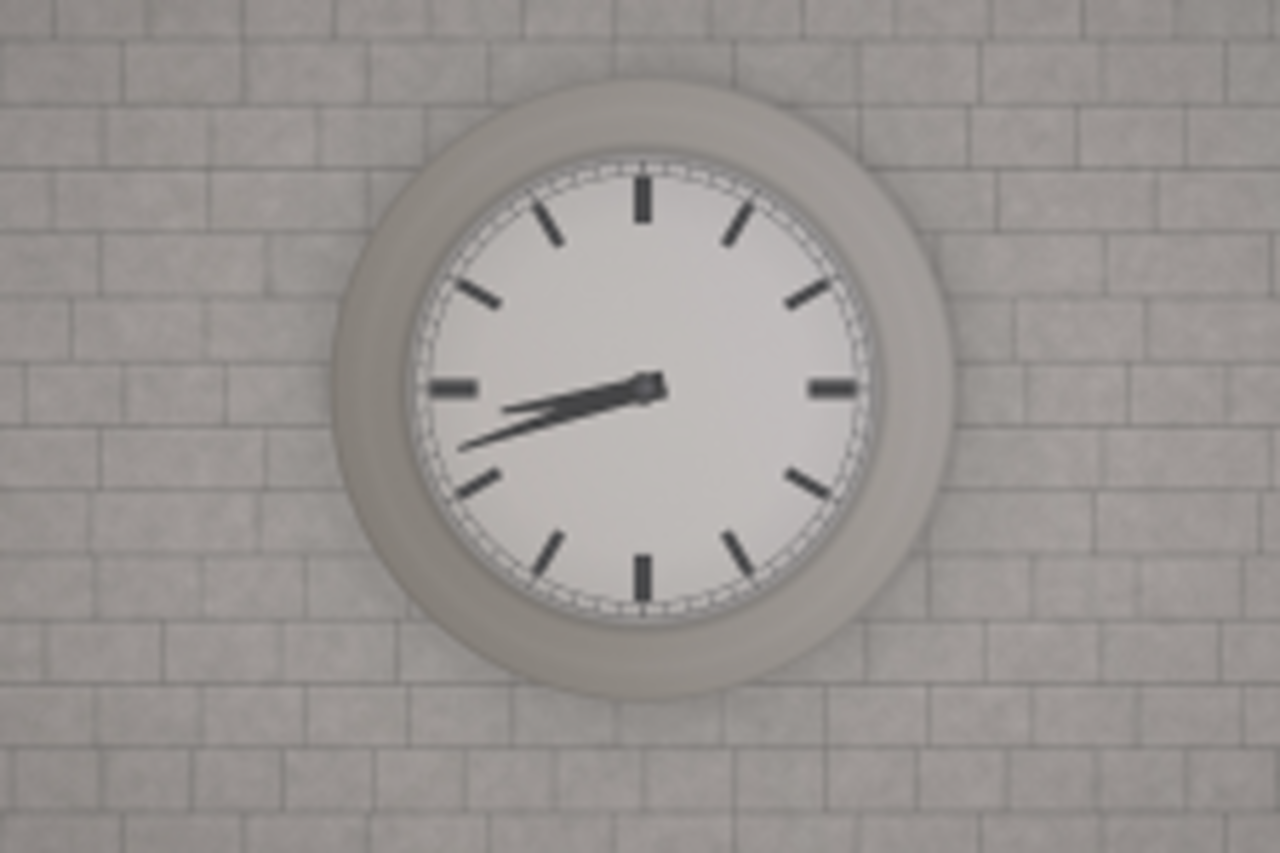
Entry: 8:42
